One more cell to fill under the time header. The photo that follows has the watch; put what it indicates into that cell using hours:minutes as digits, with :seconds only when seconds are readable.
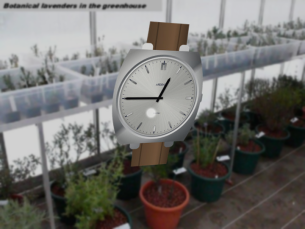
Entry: 12:45
